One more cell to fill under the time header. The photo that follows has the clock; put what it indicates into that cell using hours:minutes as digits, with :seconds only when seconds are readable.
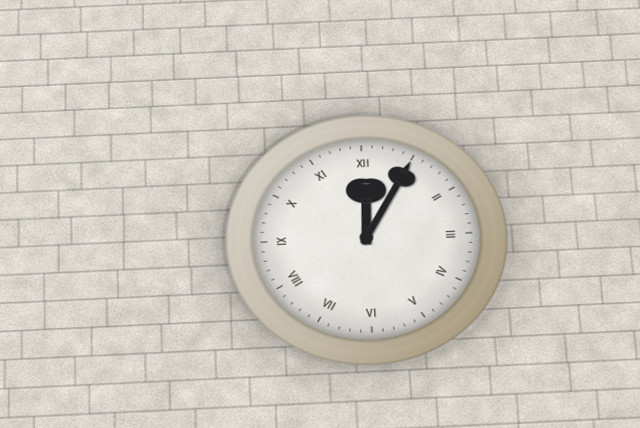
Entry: 12:05
